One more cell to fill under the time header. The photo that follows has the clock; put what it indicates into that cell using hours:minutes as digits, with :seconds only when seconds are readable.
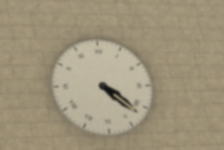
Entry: 4:22
